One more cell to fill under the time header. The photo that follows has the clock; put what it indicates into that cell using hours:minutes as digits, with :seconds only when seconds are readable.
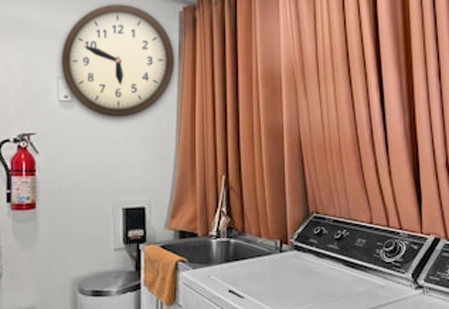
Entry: 5:49
